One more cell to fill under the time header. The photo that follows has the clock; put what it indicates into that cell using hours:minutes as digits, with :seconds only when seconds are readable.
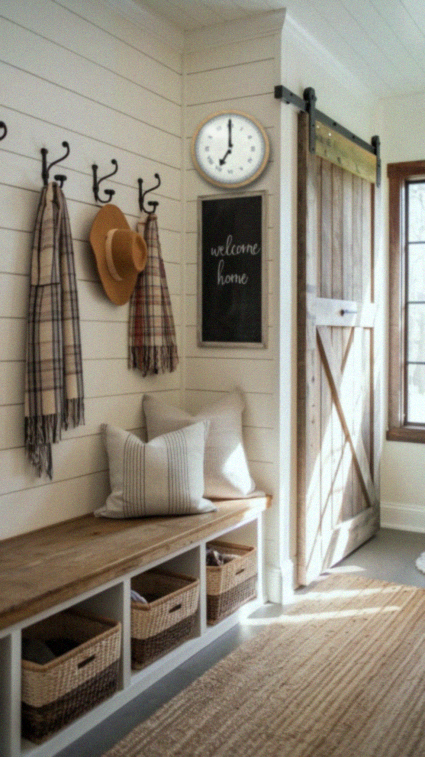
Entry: 7:00
